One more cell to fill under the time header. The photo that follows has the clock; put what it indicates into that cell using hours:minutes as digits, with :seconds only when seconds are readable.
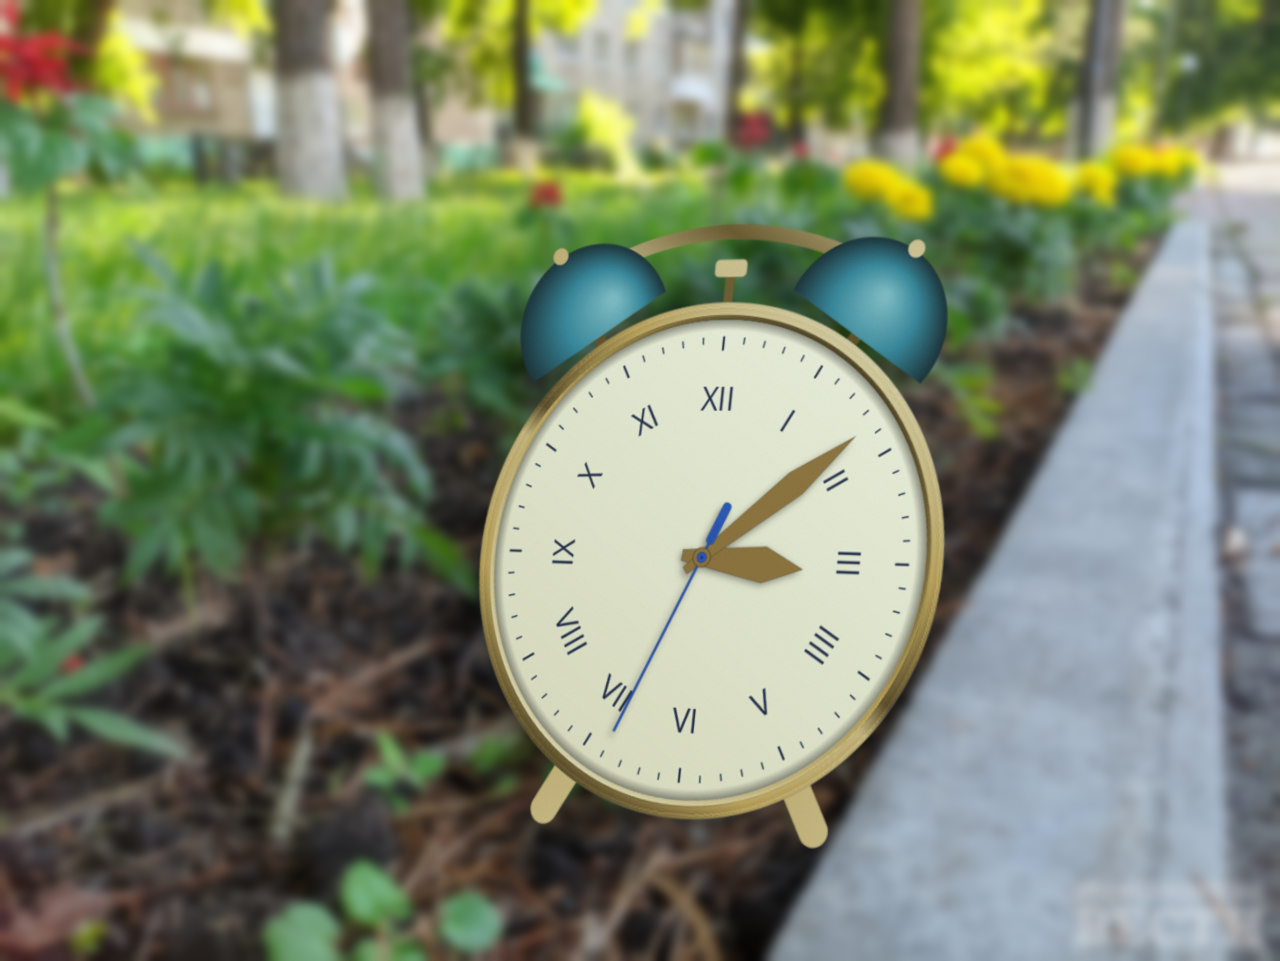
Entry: 3:08:34
